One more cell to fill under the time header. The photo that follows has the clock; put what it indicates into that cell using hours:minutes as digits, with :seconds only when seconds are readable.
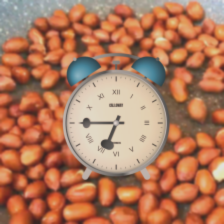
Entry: 6:45
